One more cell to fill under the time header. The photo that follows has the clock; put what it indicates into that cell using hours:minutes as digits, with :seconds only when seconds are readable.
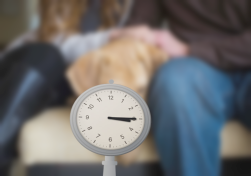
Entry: 3:15
